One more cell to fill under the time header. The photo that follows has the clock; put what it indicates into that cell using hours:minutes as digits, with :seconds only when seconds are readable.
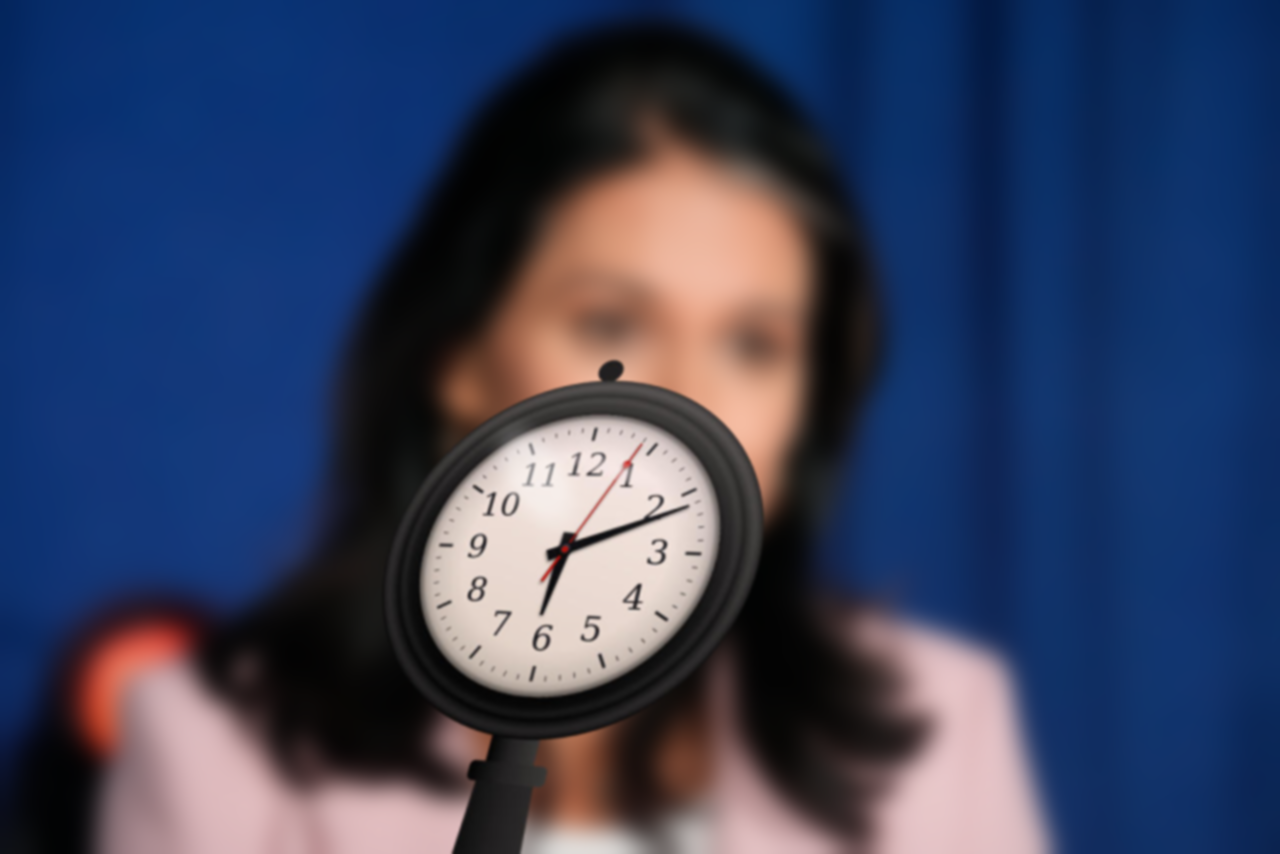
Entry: 6:11:04
